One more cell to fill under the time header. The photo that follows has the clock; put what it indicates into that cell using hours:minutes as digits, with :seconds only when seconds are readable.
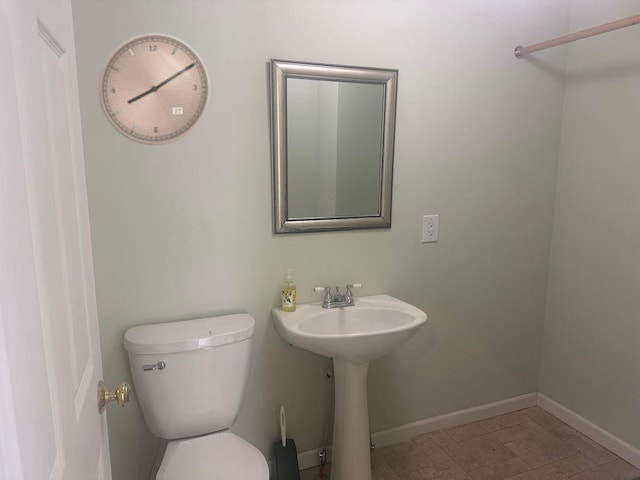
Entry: 8:10
